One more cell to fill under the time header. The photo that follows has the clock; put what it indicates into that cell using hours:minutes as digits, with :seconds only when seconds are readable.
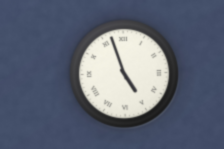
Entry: 4:57
